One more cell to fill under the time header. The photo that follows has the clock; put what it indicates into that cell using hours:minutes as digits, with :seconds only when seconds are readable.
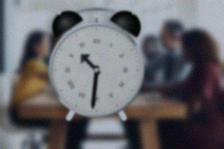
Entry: 10:31
